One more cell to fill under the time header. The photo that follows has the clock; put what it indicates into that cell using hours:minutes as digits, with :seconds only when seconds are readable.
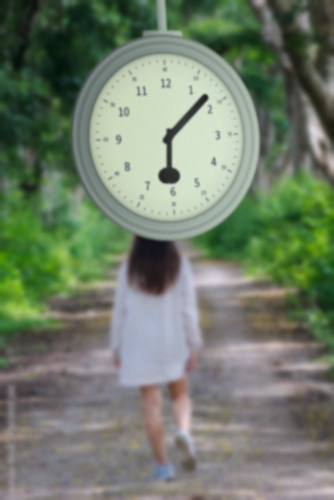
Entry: 6:08
